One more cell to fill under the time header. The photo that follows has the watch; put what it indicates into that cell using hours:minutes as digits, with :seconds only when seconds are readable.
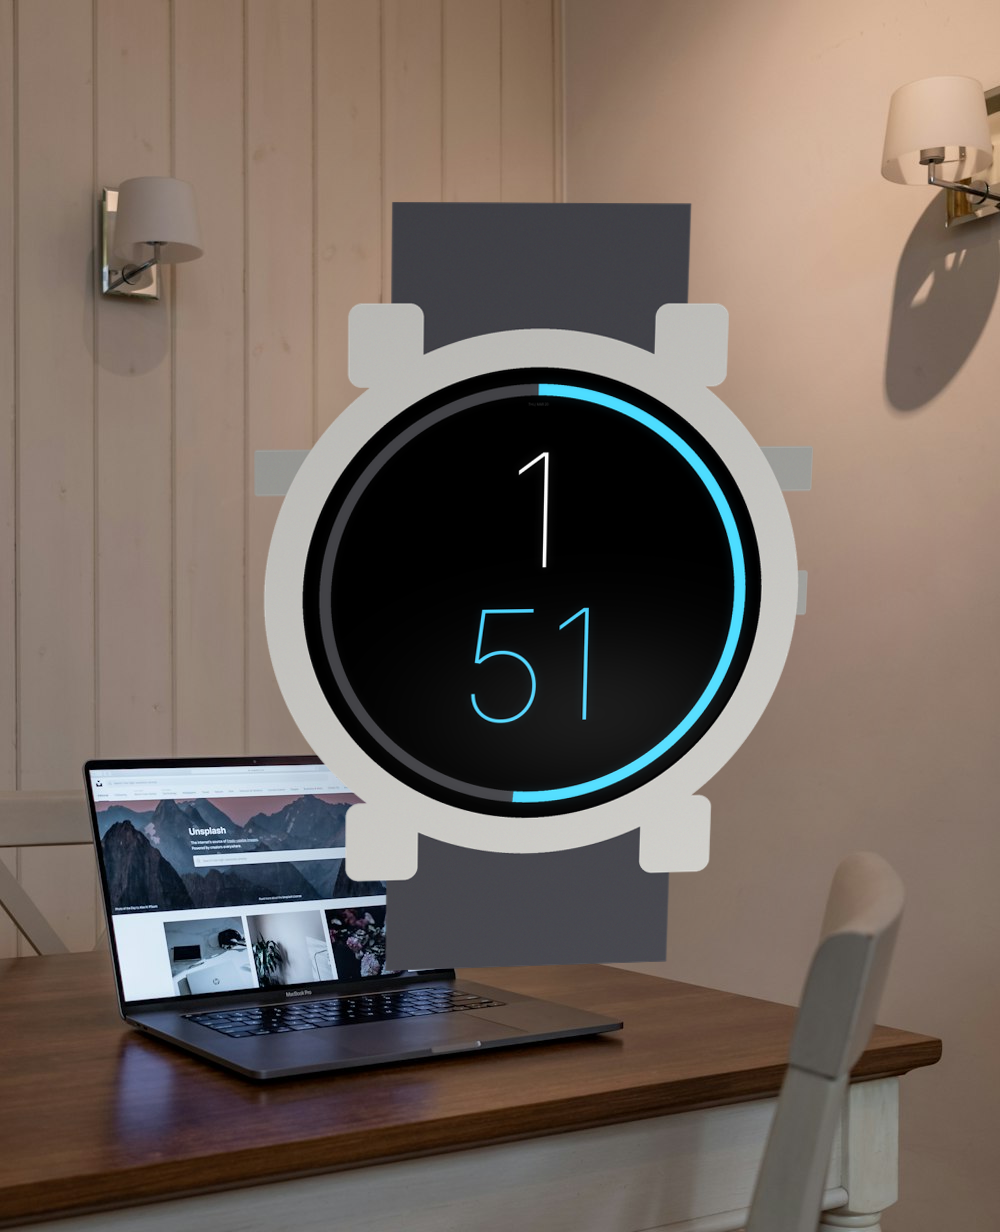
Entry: 1:51
